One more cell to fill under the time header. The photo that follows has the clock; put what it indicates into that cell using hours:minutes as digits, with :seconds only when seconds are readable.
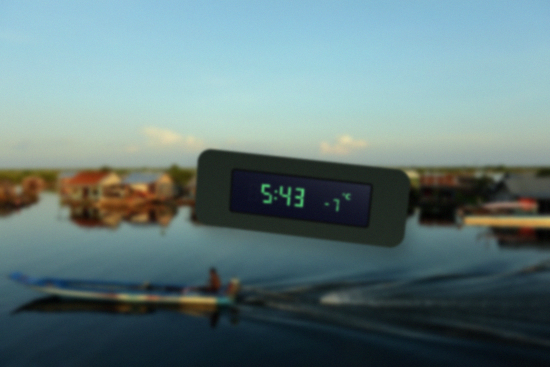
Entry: 5:43
